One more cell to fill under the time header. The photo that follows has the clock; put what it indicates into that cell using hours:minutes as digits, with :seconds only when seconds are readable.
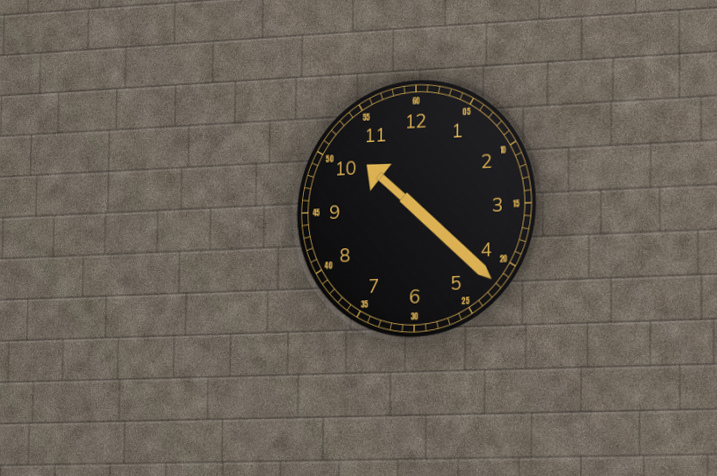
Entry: 10:22
